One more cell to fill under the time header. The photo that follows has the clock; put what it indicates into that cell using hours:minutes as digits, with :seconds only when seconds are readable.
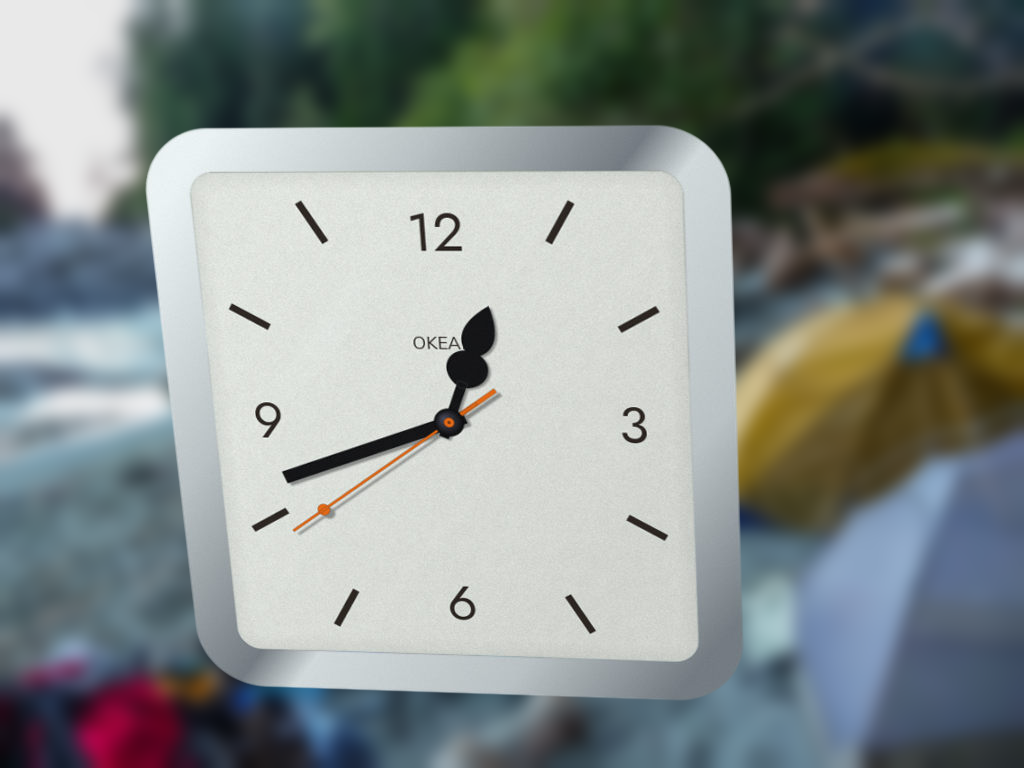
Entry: 12:41:39
